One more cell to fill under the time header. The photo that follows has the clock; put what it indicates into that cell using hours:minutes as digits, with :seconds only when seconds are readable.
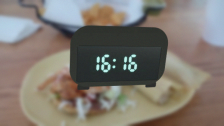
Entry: 16:16
